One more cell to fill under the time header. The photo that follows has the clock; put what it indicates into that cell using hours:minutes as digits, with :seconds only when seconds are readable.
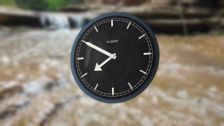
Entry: 7:50
